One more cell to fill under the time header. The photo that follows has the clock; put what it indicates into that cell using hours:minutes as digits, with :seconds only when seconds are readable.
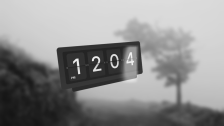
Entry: 12:04
